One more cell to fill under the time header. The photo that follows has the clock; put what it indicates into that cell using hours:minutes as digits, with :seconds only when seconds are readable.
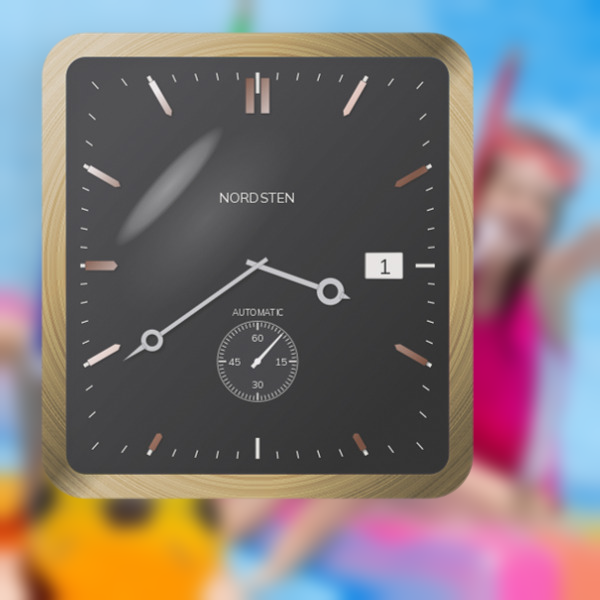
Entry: 3:39:07
